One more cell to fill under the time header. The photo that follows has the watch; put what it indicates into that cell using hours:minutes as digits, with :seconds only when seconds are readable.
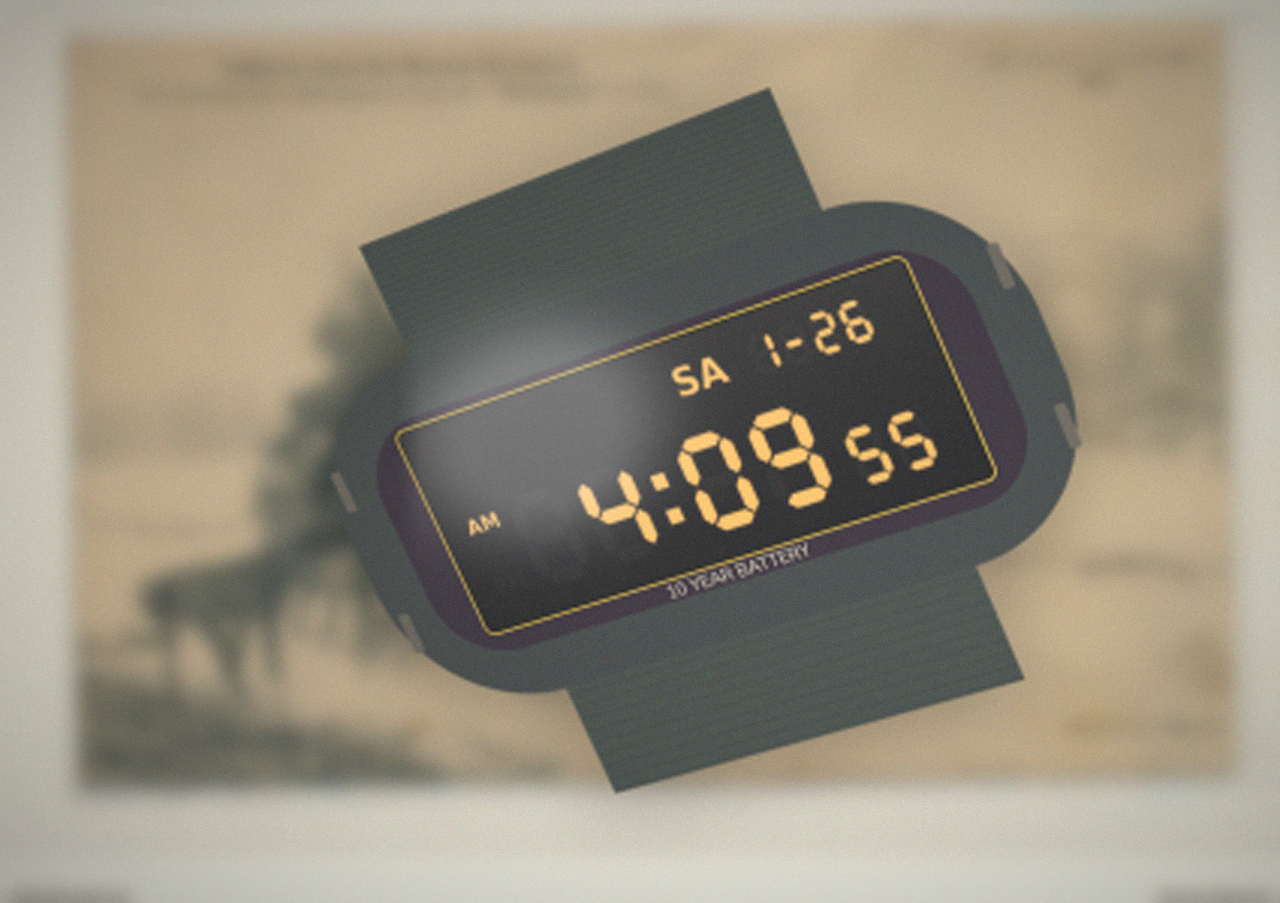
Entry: 4:09:55
